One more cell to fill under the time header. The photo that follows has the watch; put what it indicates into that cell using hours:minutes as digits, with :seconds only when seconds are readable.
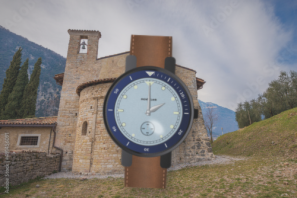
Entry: 2:00
